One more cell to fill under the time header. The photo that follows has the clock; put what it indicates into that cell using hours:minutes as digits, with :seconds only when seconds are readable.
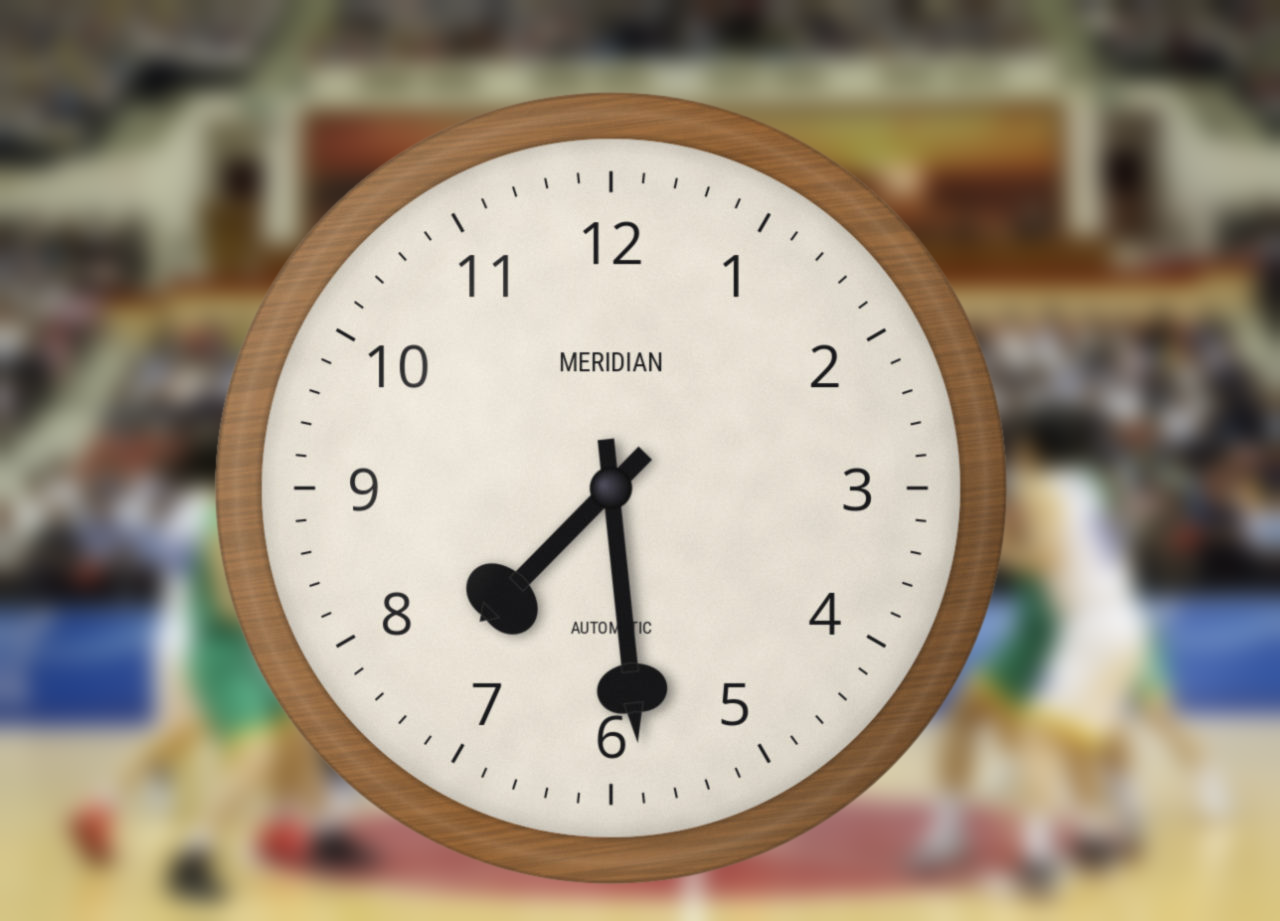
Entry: 7:29
